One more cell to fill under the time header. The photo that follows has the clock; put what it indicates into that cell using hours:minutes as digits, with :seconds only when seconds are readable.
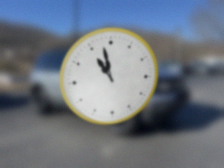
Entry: 10:58
